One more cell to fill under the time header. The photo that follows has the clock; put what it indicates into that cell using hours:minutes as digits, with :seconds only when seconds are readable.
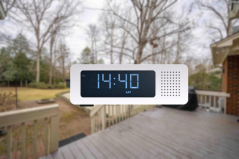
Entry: 14:40
